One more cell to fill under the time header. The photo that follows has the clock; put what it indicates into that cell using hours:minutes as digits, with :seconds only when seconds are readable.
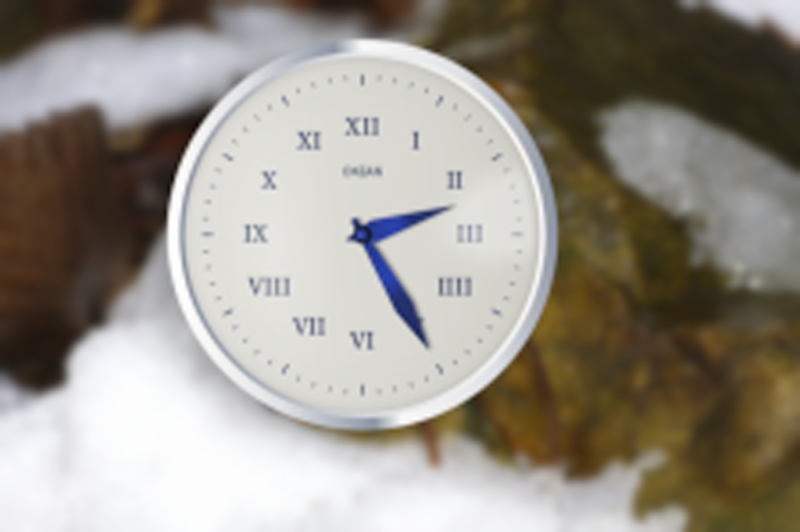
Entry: 2:25
